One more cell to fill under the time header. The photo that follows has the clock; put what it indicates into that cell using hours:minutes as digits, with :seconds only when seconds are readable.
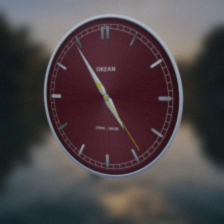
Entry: 4:54:24
